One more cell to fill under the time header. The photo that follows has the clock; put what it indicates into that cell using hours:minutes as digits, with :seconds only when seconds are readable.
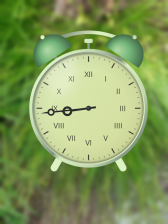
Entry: 8:44
